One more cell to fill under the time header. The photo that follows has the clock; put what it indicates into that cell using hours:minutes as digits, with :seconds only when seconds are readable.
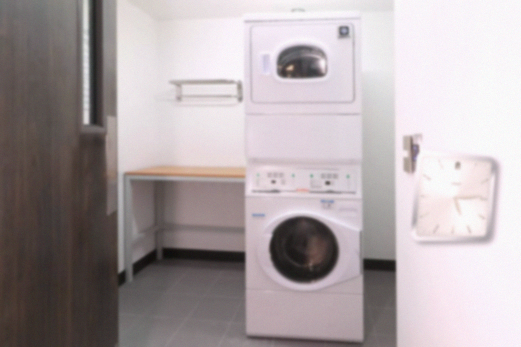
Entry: 5:14
